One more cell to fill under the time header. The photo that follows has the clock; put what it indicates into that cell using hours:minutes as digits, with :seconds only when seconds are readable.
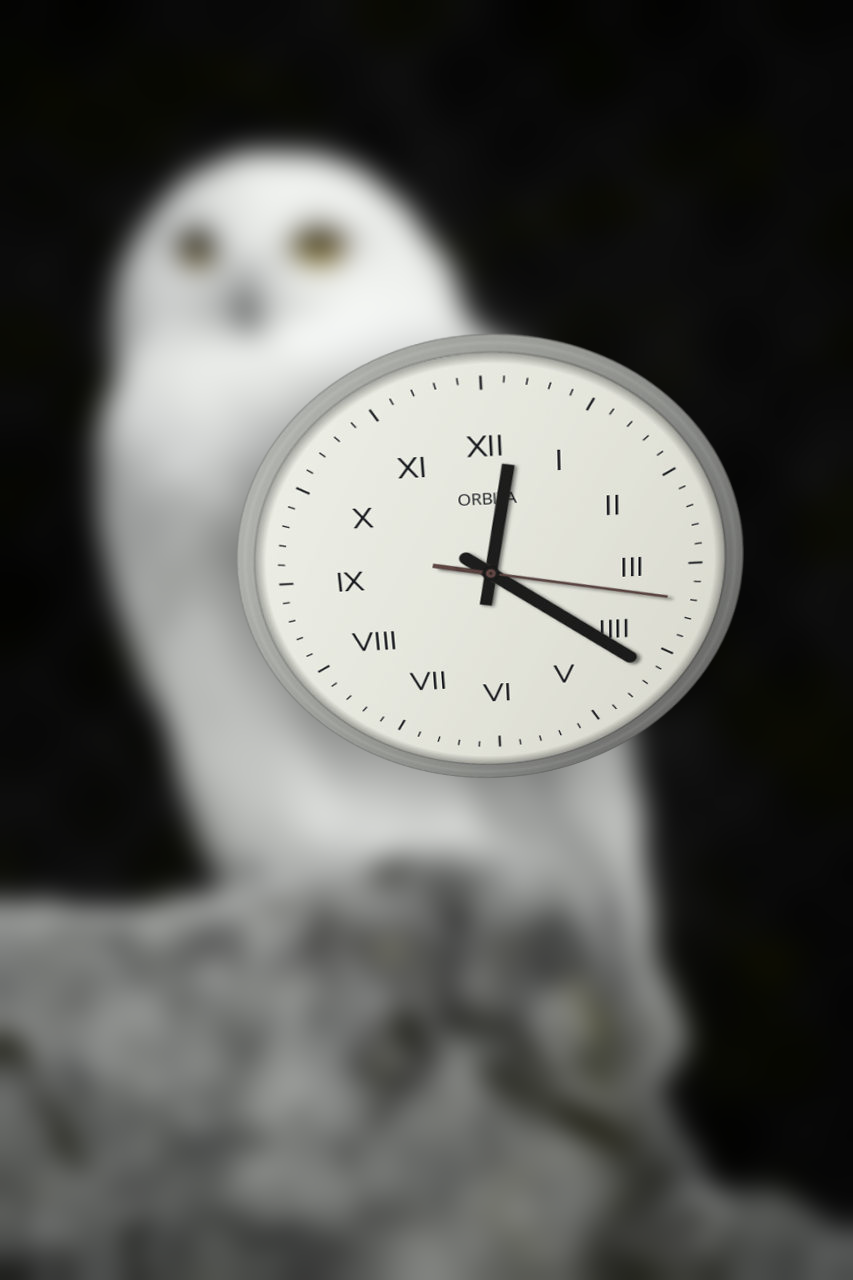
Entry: 12:21:17
